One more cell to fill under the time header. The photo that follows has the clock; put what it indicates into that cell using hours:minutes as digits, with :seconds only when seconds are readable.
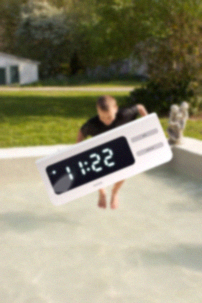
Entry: 11:22
